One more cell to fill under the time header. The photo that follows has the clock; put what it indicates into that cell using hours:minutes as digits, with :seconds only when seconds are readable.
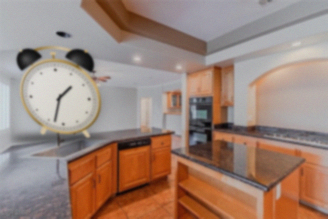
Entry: 1:33
